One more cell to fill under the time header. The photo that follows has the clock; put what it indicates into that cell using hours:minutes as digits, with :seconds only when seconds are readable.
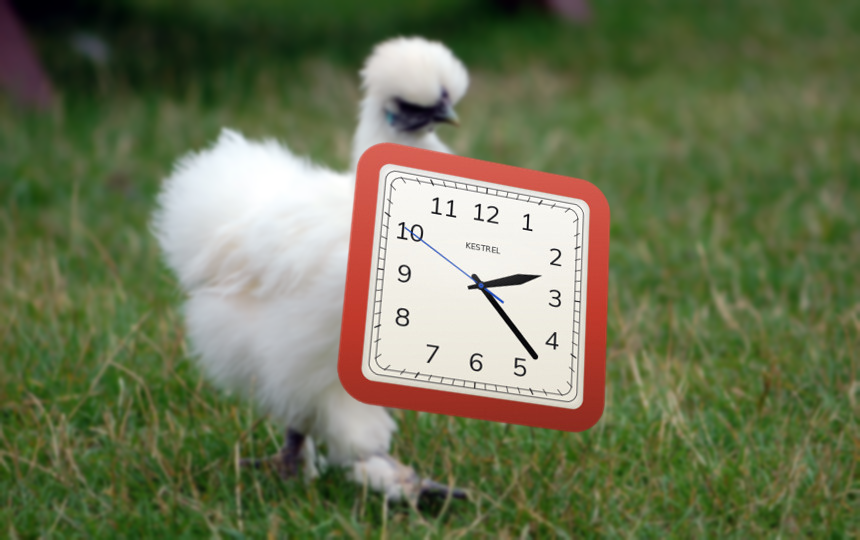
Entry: 2:22:50
